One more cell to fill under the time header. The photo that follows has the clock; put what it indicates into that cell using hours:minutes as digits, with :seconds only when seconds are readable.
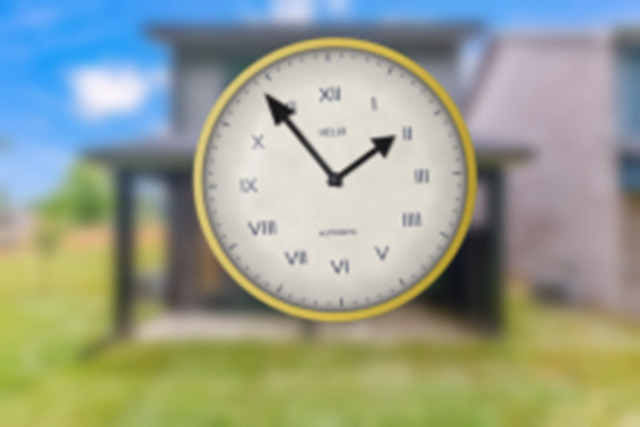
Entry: 1:54
